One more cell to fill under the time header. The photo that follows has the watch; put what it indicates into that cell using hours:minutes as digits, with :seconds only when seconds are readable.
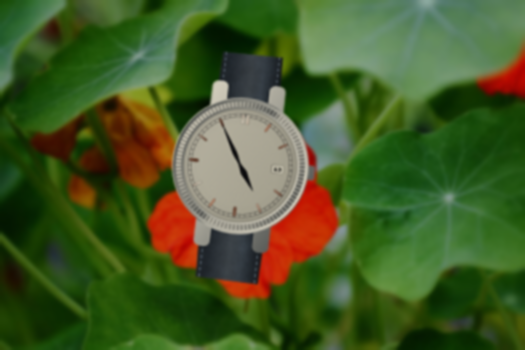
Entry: 4:55
